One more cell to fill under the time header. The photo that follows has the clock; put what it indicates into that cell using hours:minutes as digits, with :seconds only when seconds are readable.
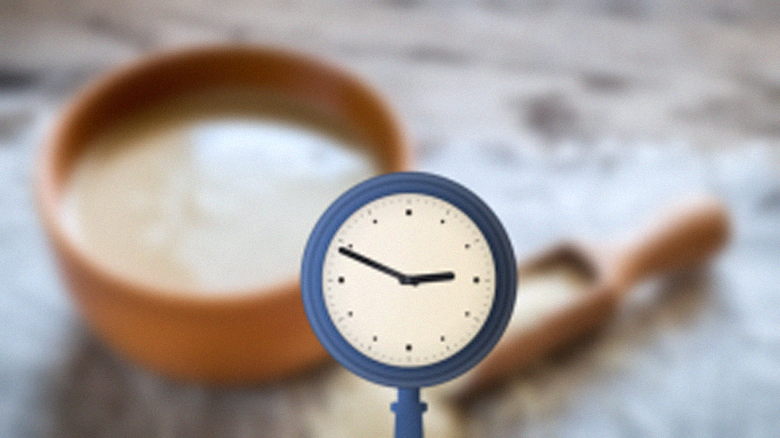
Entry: 2:49
